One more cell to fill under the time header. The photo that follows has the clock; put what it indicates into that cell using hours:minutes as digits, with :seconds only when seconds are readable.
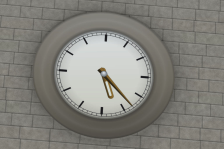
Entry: 5:23
